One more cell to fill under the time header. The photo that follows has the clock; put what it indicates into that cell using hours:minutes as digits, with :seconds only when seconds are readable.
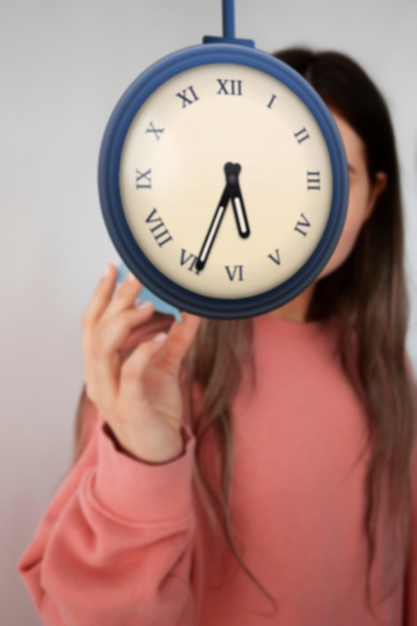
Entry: 5:34
